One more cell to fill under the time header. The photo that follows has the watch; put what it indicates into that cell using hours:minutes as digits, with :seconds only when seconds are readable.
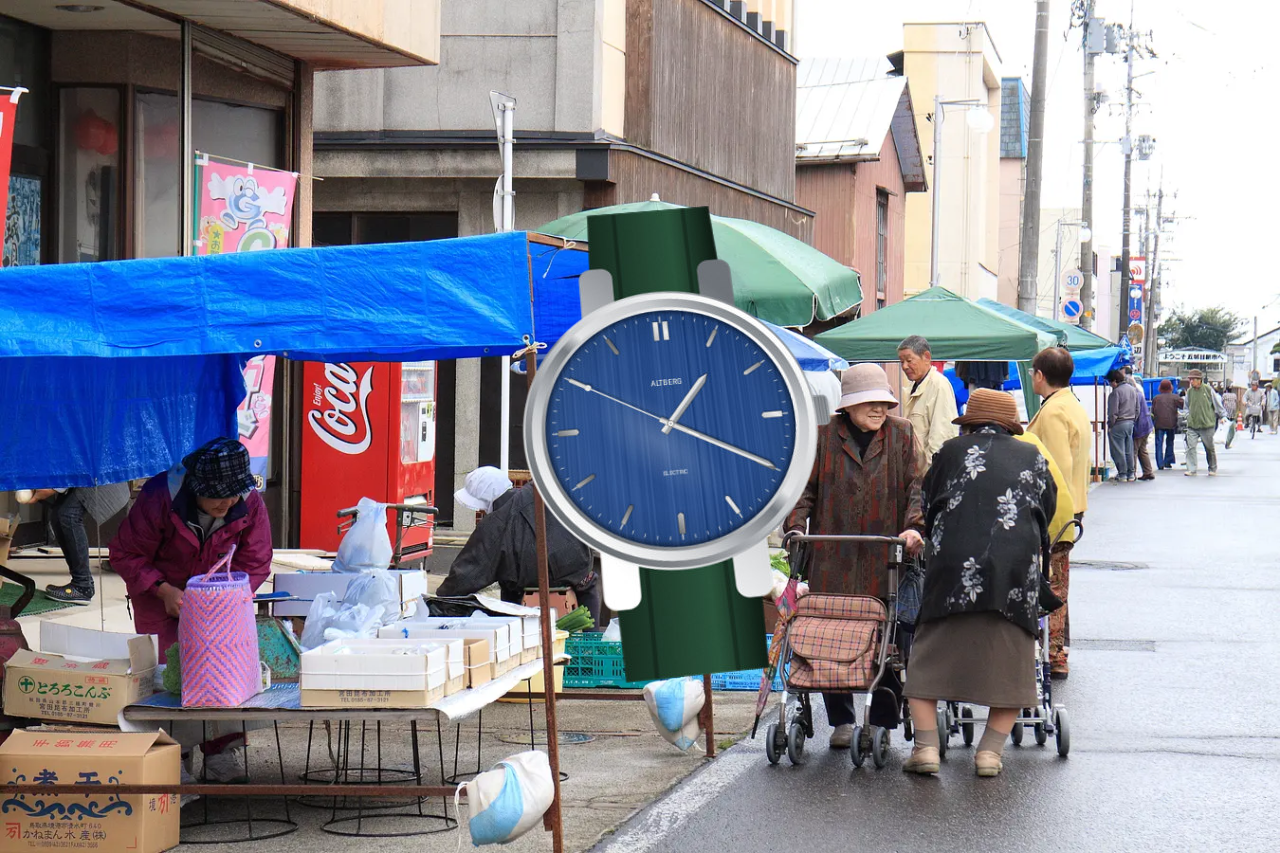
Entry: 1:19:50
